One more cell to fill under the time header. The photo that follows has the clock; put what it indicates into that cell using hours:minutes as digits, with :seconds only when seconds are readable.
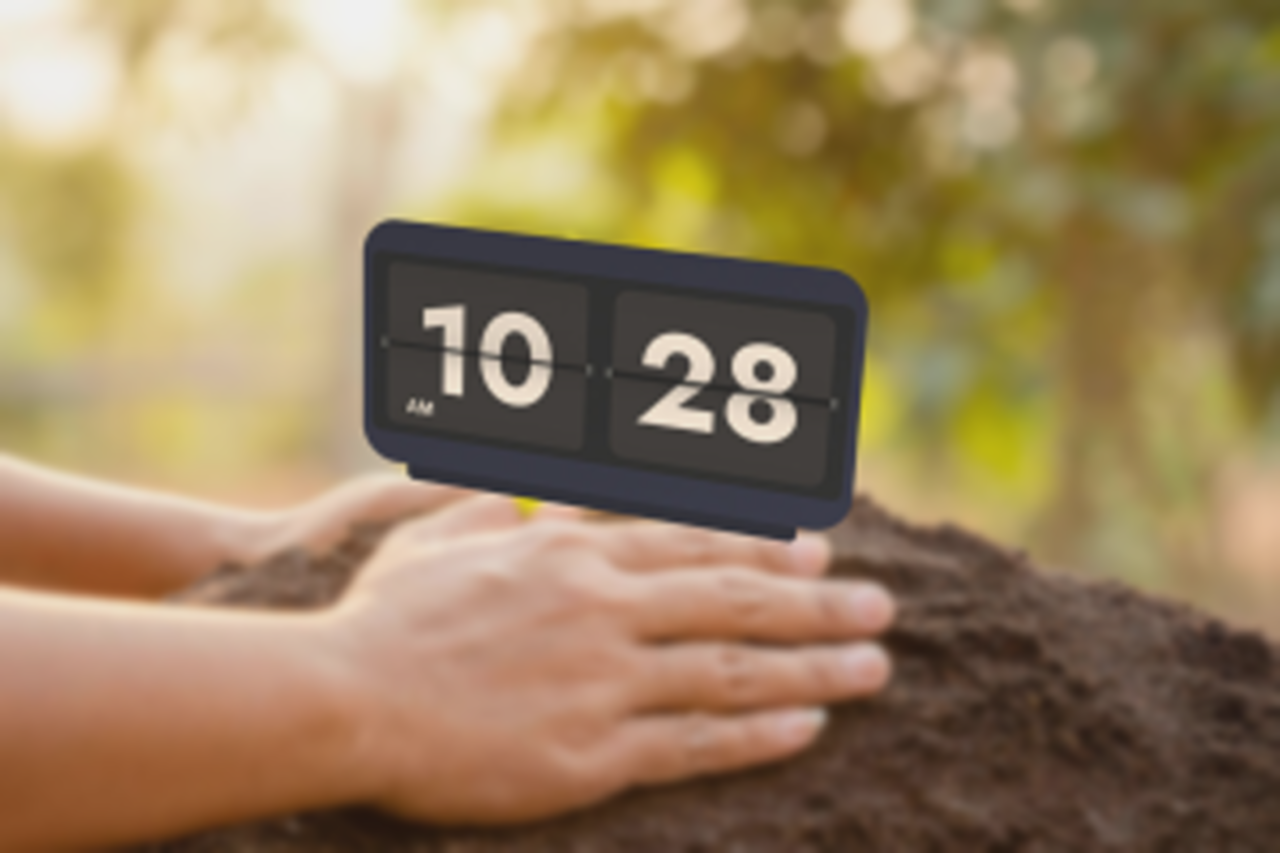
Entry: 10:28
